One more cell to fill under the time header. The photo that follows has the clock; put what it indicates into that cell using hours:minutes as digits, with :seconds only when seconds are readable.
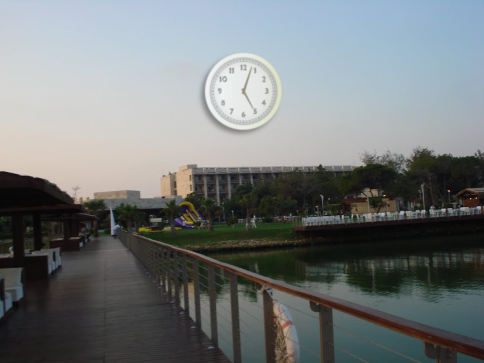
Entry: 5:03
